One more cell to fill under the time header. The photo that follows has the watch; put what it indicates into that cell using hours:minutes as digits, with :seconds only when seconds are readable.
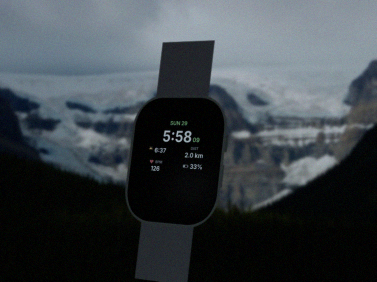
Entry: 5:58
